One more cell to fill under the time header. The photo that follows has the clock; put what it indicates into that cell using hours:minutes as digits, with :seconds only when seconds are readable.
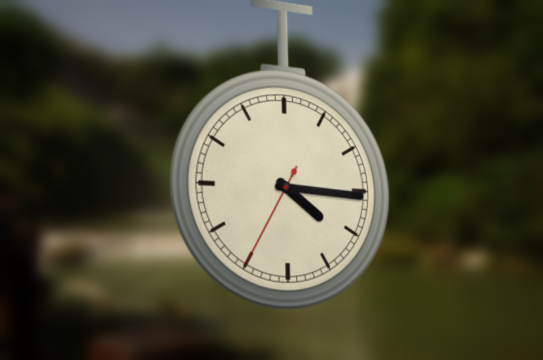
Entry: 4:15:35
